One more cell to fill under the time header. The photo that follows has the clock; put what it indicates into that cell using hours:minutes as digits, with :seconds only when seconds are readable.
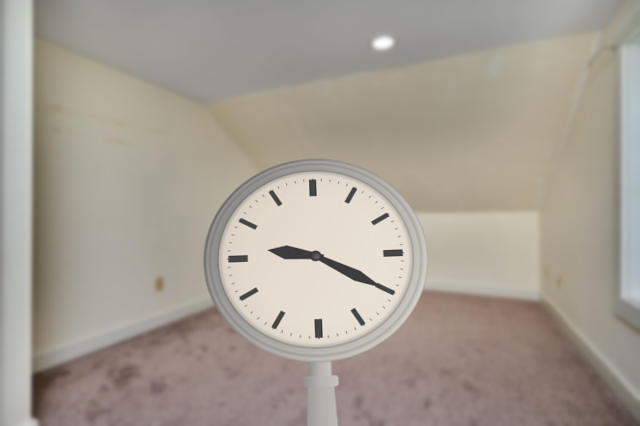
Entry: 9:20
